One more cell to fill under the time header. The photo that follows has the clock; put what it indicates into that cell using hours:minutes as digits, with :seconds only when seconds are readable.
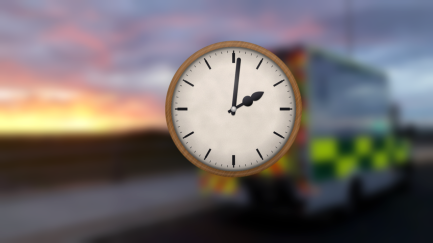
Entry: 2:01
